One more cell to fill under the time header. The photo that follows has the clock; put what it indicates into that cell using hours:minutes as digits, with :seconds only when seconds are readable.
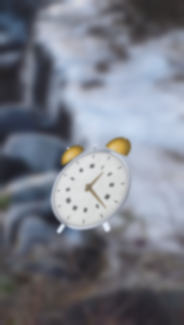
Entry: 1:23
